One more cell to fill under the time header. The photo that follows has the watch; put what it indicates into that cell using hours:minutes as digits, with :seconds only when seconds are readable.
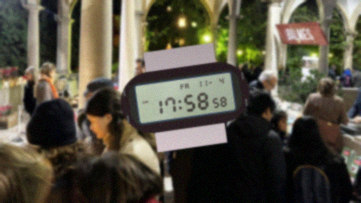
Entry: 17:58:58
